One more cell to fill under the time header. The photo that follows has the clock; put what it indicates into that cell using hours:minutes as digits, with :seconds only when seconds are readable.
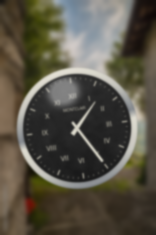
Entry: 1:25
